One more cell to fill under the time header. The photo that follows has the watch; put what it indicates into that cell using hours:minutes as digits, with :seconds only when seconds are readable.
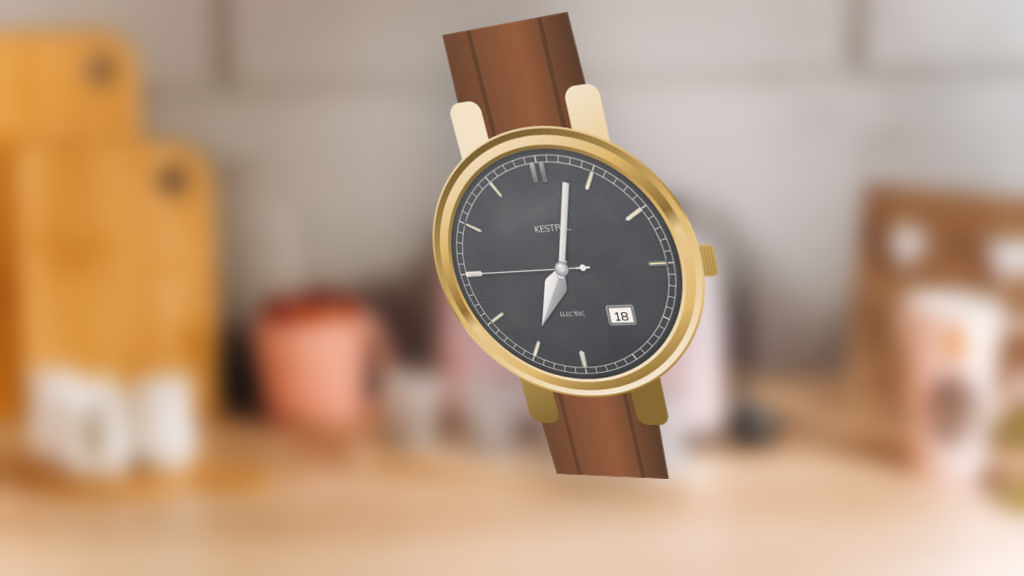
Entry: 7:02:45
